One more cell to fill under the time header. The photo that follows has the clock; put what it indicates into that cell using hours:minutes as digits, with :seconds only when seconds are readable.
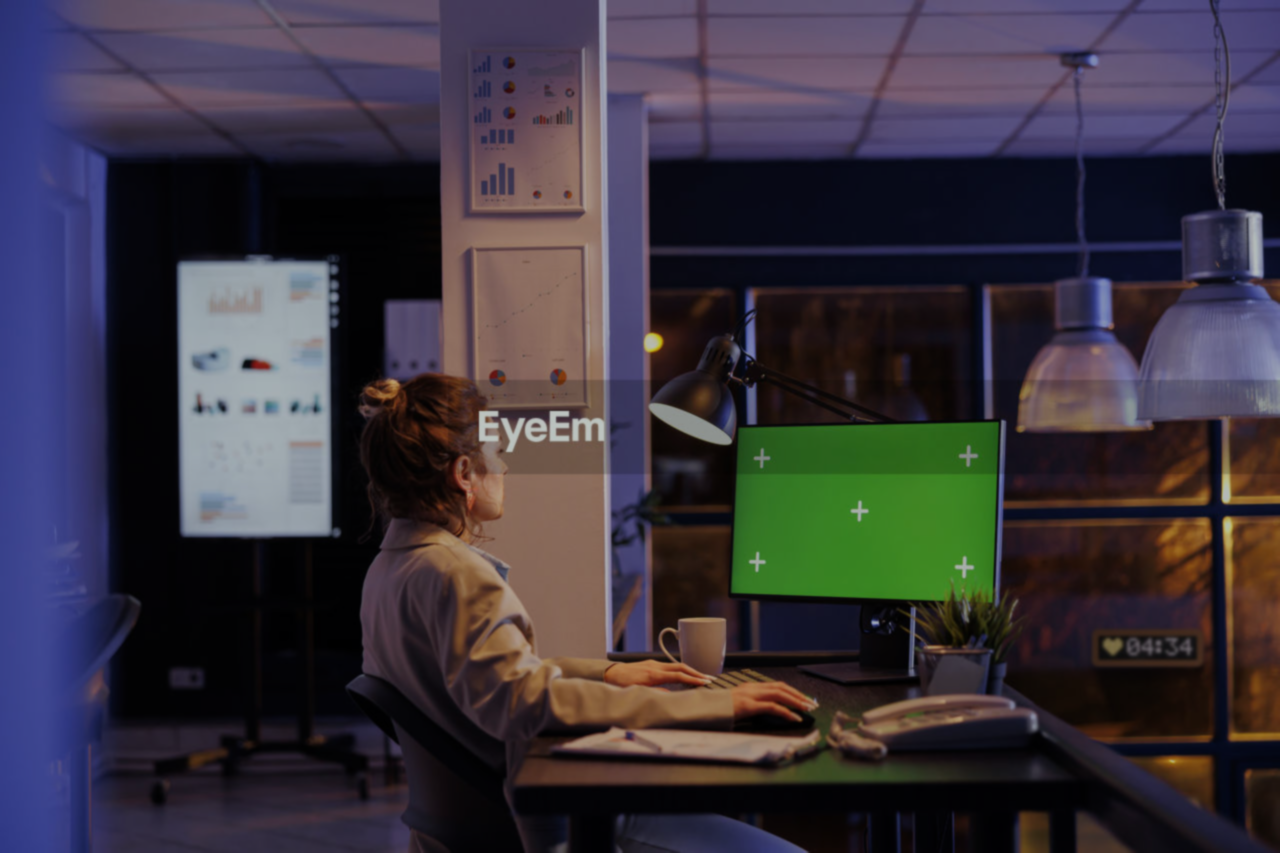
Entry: 4:34
